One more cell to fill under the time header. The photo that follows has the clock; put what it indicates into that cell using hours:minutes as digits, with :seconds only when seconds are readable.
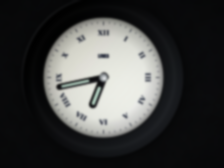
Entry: 6:43
